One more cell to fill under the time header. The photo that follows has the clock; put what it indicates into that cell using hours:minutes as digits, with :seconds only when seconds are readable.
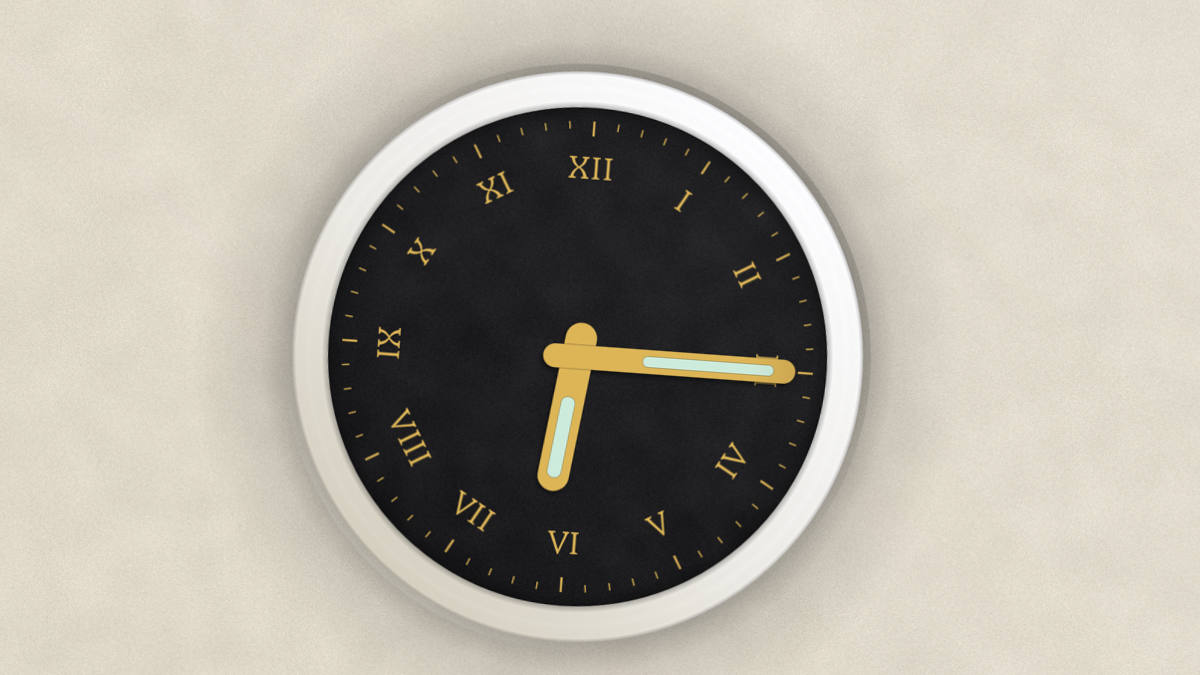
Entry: 6:15
